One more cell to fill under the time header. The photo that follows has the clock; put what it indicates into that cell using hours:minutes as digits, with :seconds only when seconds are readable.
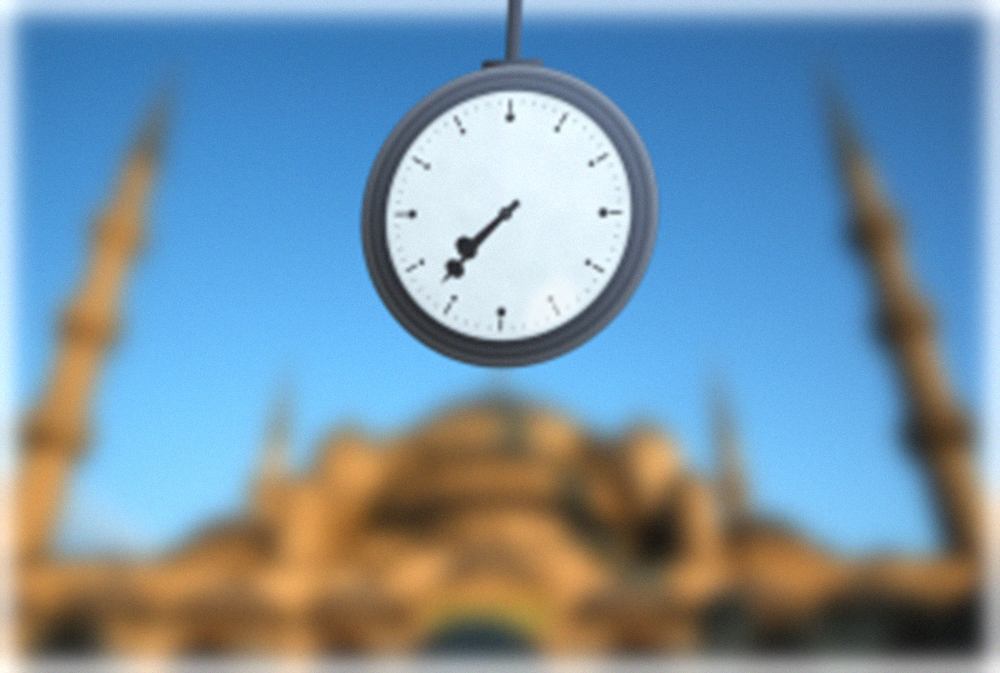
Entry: 7:37
